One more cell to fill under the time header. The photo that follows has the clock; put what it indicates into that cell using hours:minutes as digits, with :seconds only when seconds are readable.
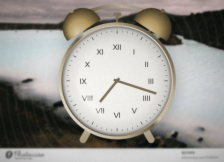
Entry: 7:18
